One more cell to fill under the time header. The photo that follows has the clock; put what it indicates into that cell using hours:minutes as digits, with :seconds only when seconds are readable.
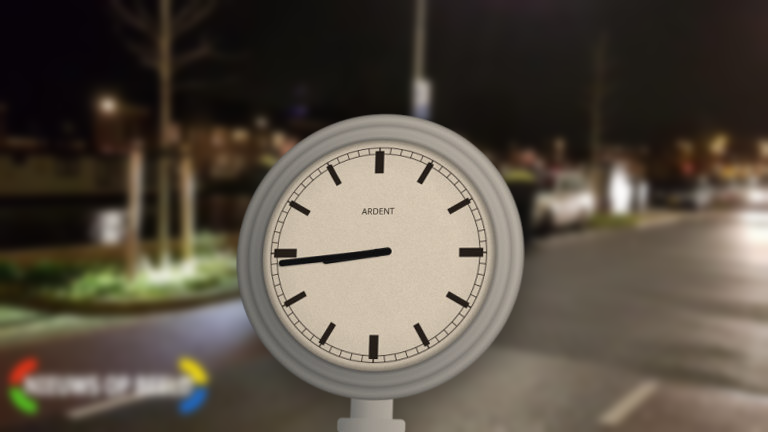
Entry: 8:44
